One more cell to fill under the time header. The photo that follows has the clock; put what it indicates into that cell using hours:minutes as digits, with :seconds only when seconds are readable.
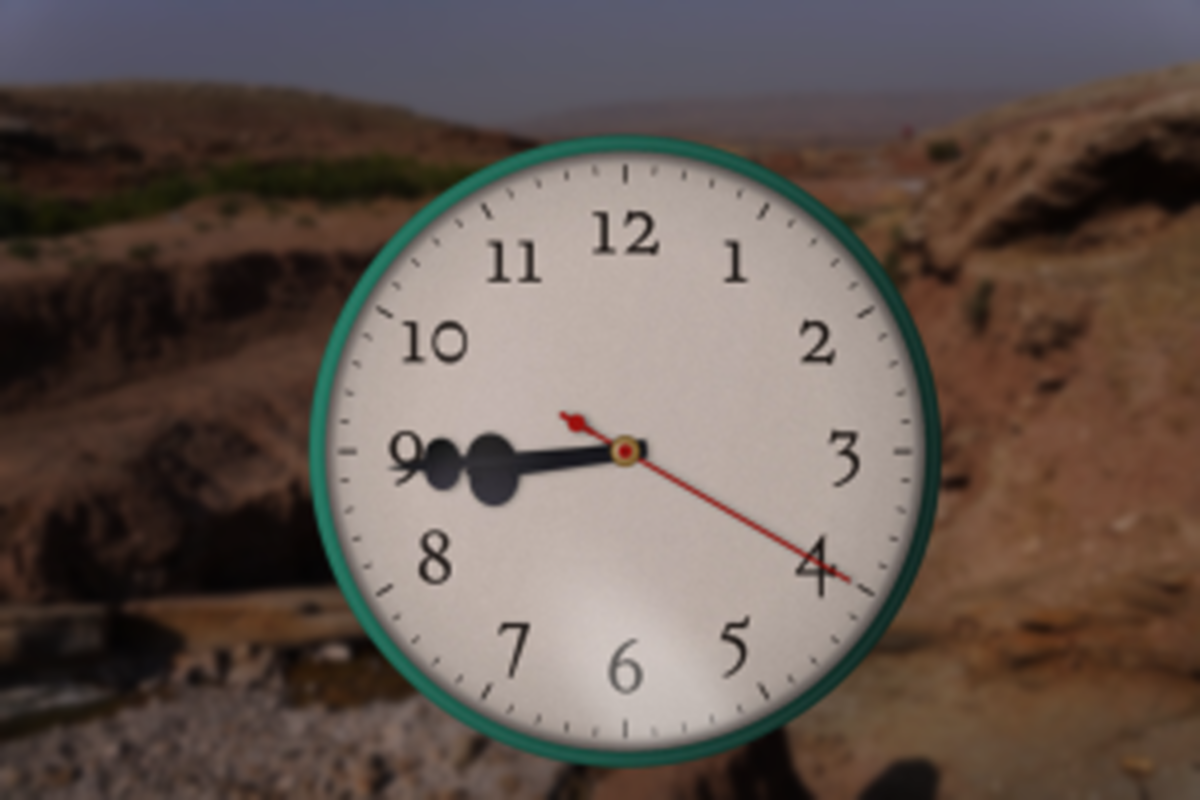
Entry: 8:44:20
